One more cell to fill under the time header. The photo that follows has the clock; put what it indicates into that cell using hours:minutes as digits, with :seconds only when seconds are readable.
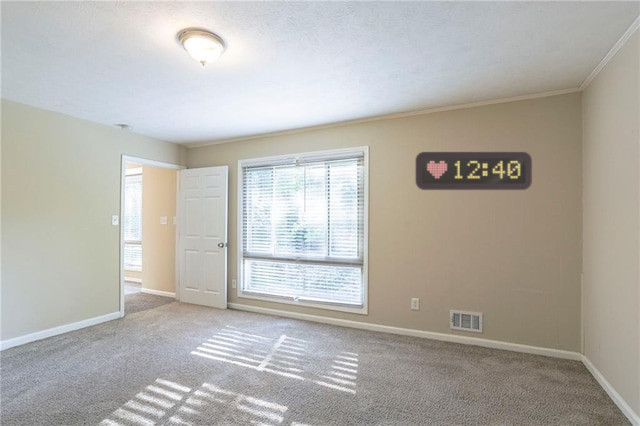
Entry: 12:40
